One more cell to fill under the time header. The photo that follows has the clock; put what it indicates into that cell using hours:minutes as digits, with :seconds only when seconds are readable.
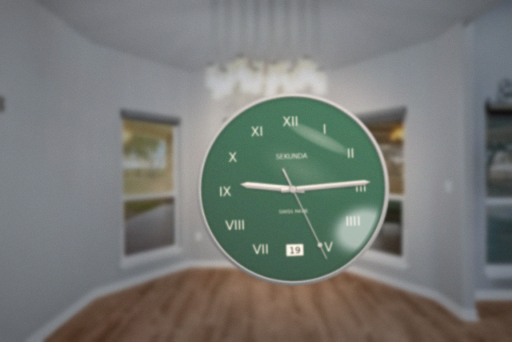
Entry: 9:14:26
